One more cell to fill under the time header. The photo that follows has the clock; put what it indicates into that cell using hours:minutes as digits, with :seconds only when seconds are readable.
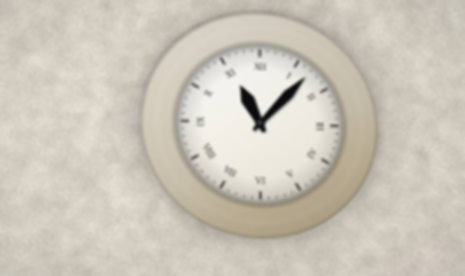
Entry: 11:07
